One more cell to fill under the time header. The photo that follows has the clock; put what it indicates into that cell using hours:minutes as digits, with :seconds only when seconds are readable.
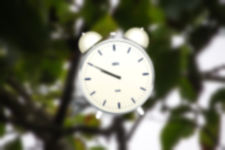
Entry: 9:50
